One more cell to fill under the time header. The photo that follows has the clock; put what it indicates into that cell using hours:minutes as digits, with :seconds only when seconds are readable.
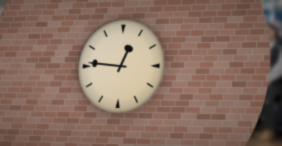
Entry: 12:46
